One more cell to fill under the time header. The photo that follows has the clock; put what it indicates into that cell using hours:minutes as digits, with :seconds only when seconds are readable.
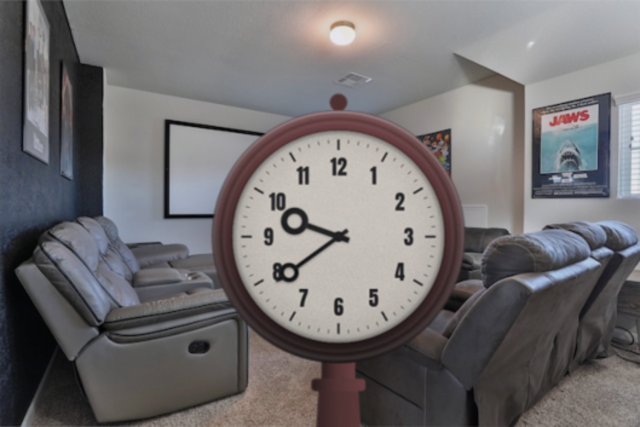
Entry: 9:39
